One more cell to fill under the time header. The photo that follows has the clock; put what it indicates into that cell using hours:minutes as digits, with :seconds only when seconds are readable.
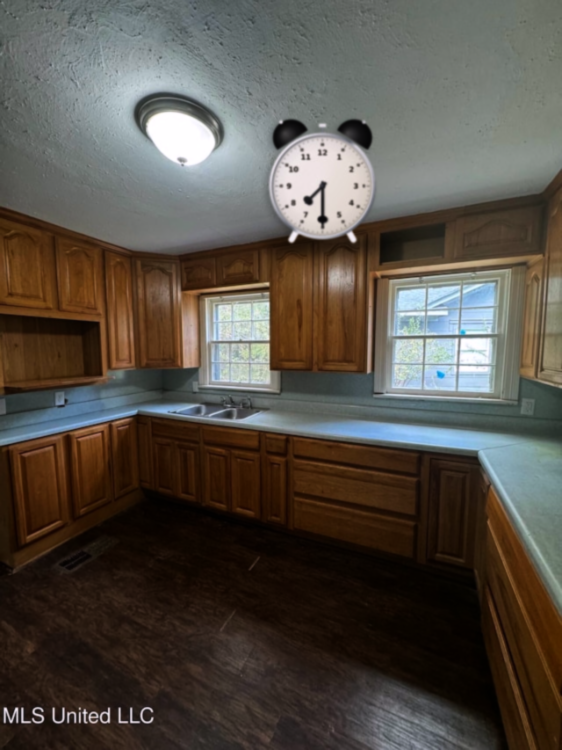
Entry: 7:30
